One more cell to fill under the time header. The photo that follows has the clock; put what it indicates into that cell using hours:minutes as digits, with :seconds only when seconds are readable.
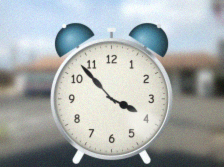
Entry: 3:53
